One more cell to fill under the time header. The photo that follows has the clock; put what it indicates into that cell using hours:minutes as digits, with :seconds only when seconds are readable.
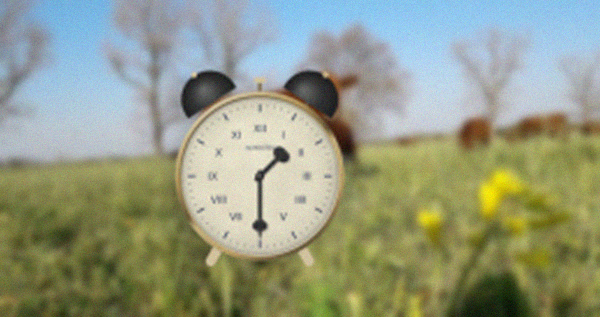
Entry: 1:30
